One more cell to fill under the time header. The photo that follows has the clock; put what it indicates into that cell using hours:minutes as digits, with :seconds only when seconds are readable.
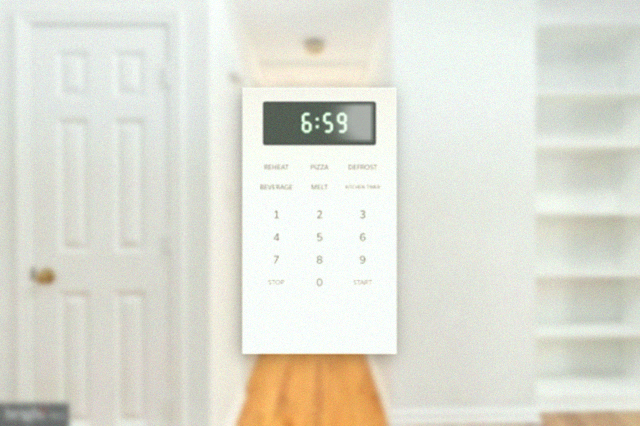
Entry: 6:59
